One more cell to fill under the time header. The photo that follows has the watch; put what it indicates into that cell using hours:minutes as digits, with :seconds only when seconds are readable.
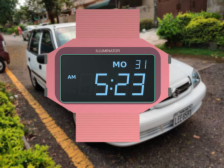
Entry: 5:23
